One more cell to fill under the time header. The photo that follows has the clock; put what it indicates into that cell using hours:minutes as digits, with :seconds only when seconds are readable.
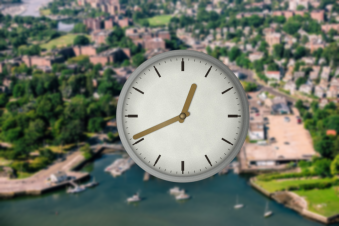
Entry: 12:41
